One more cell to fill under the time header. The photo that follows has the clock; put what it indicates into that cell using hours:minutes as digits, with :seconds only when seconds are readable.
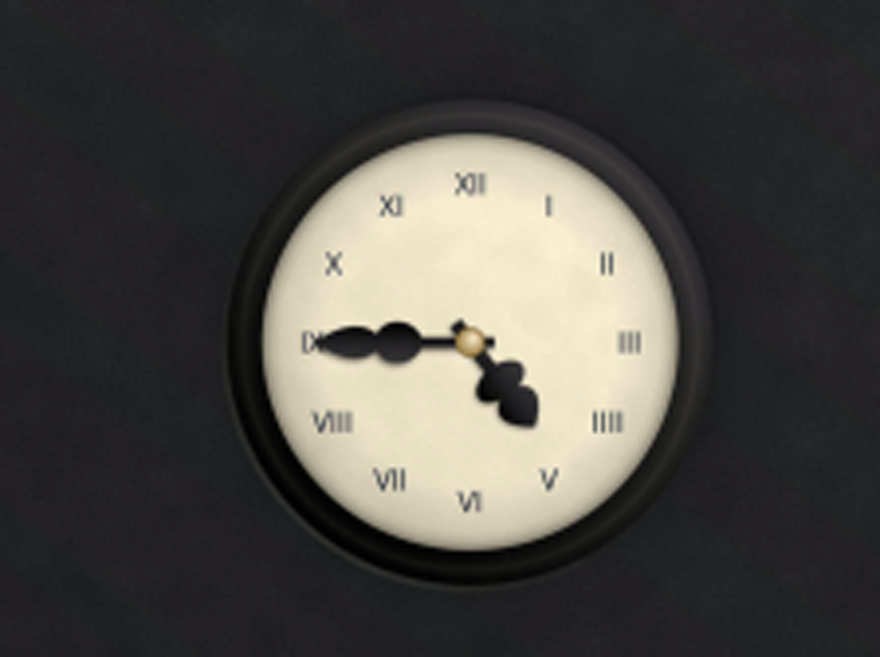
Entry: 4:45
